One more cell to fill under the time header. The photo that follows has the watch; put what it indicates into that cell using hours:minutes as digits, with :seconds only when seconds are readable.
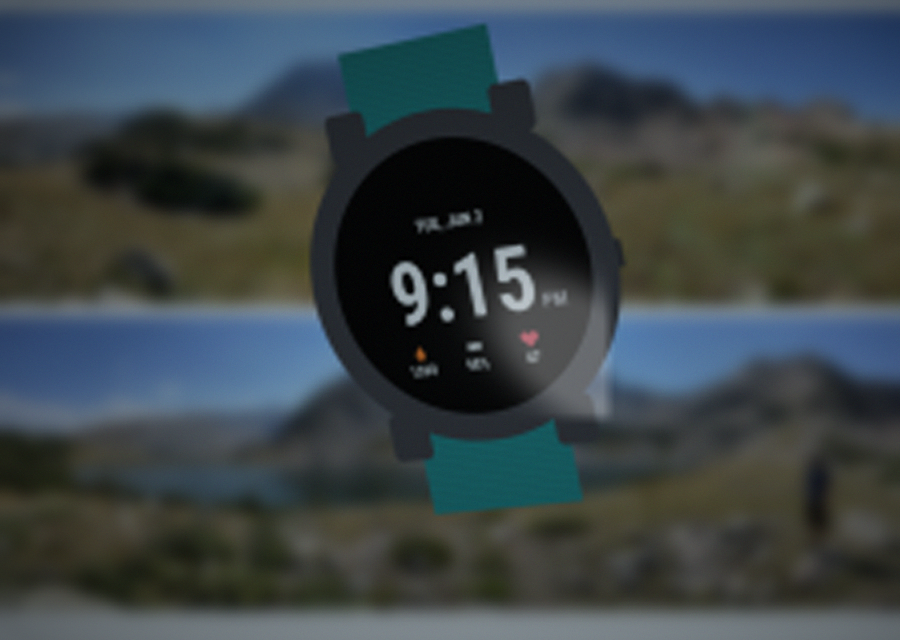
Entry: 9:15
